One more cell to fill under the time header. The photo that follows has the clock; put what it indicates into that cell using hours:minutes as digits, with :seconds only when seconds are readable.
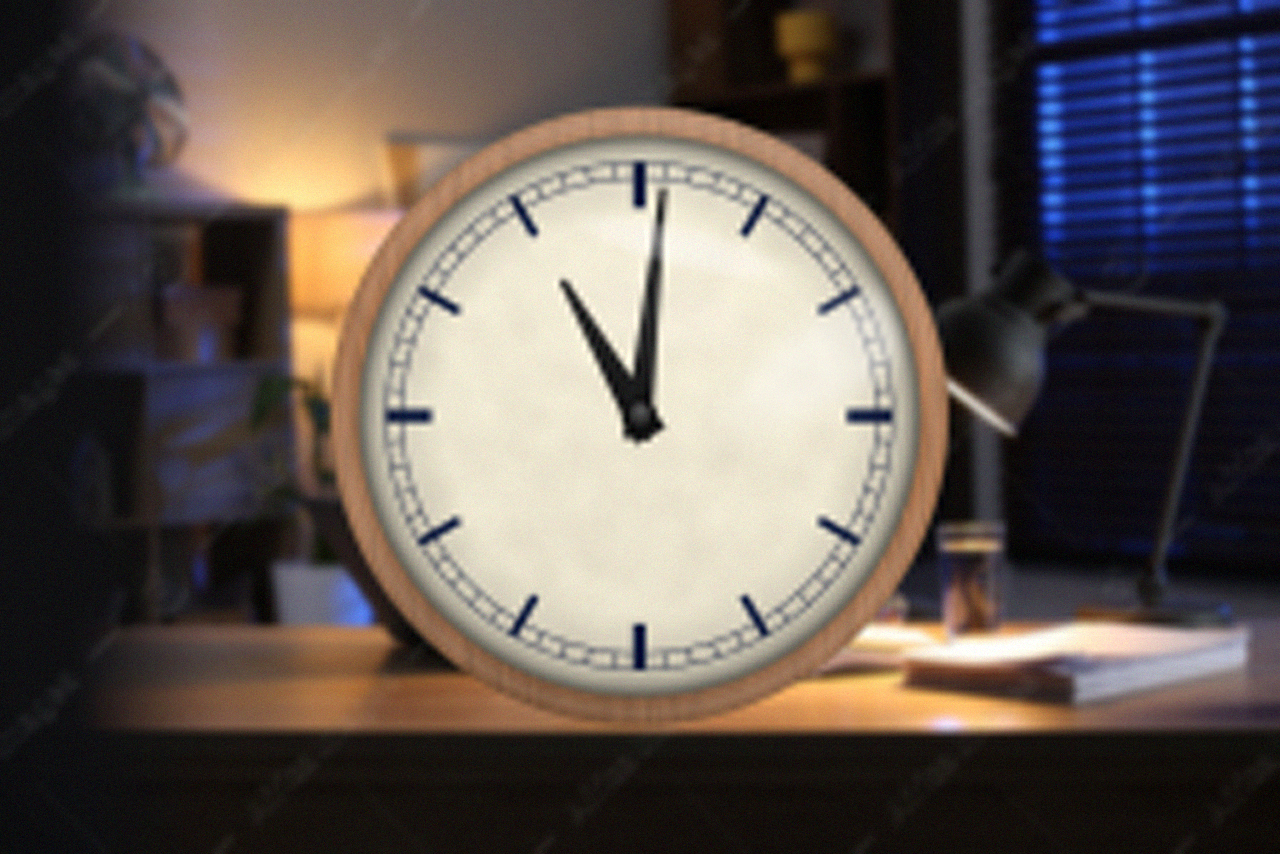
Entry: 11:01
